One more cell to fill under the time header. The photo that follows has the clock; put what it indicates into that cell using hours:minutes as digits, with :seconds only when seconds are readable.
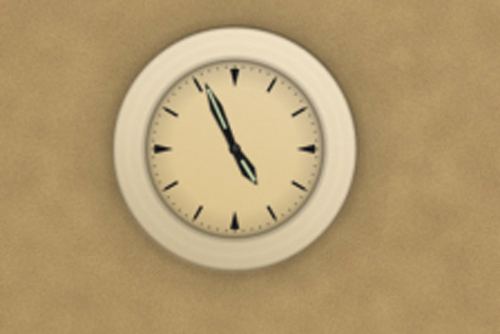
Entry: 4:56
